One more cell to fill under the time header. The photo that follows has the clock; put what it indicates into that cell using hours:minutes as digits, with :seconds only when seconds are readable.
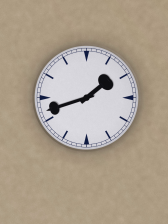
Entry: 1:42
